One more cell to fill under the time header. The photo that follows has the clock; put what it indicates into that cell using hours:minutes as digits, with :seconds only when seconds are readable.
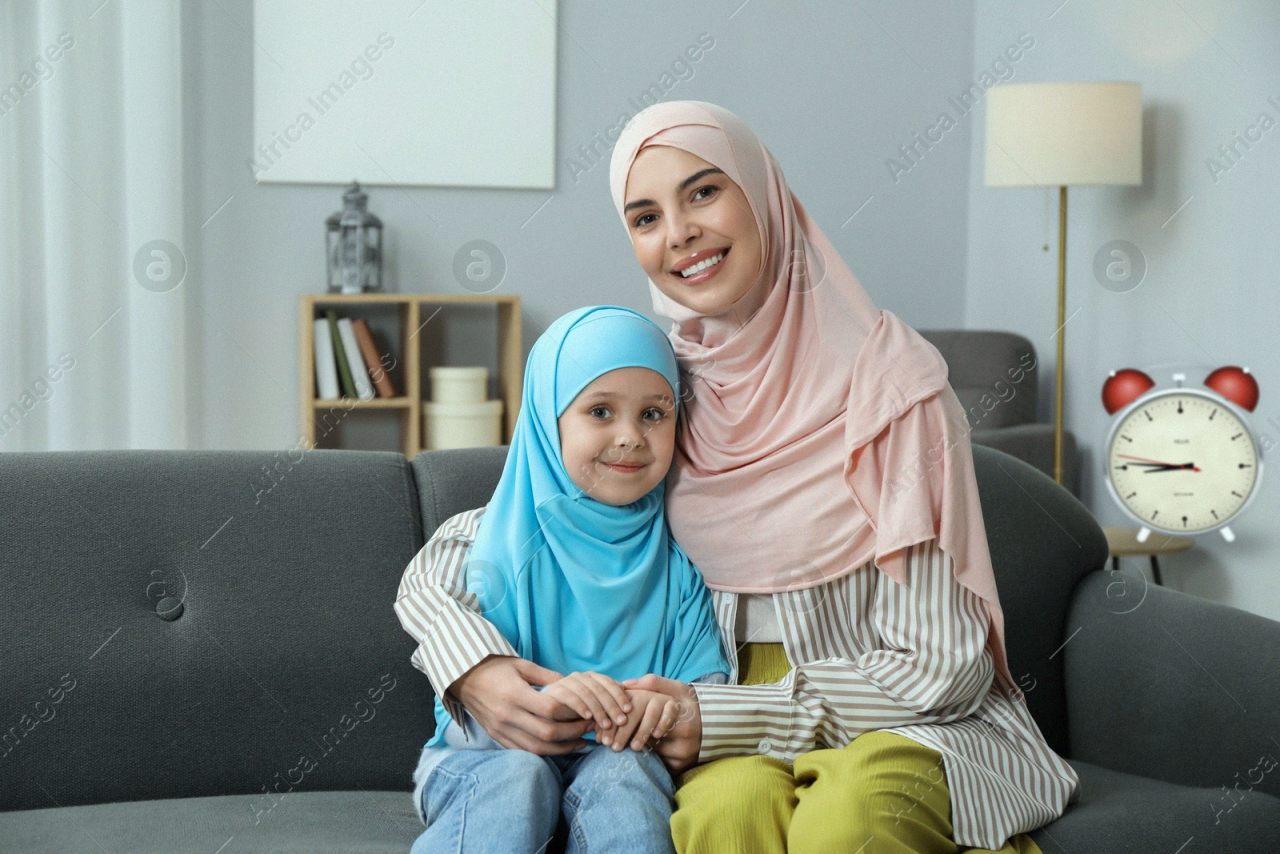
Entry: 8:45:47
